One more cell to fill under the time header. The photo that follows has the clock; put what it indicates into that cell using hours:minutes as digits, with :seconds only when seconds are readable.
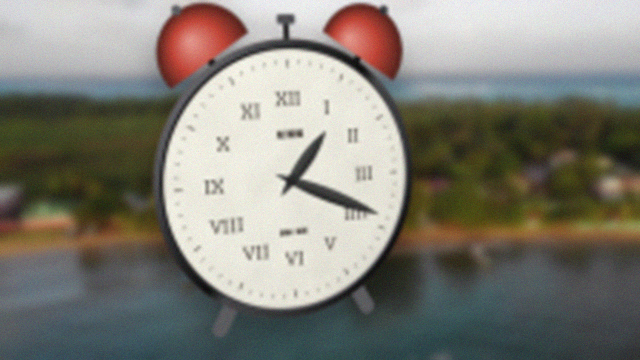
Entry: 1:19
